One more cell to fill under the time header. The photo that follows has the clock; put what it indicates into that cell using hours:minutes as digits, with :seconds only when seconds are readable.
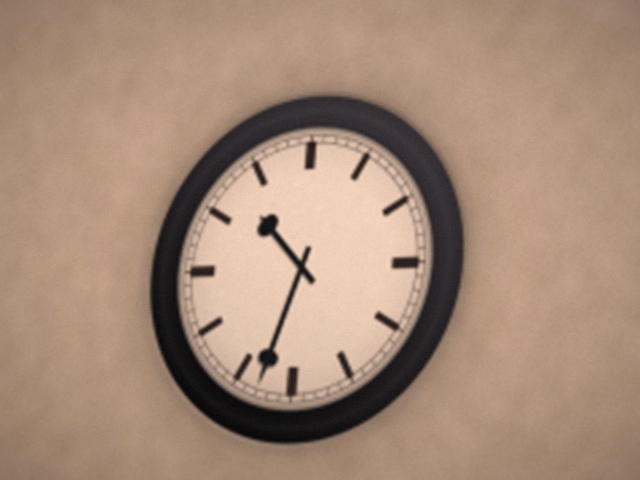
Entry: 10:33
